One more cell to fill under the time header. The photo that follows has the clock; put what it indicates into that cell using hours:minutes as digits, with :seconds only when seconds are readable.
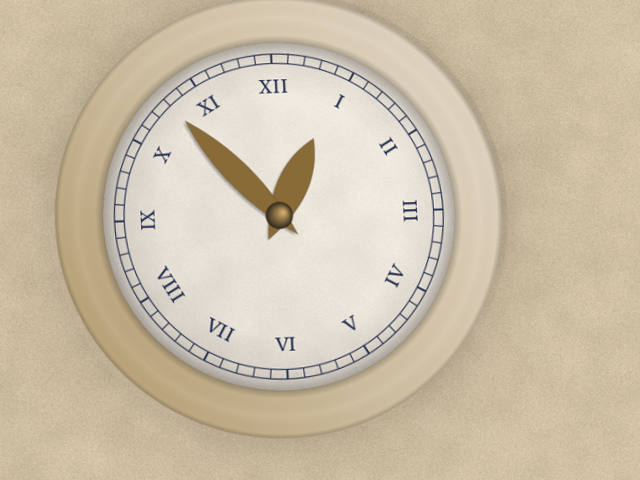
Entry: 12:53
